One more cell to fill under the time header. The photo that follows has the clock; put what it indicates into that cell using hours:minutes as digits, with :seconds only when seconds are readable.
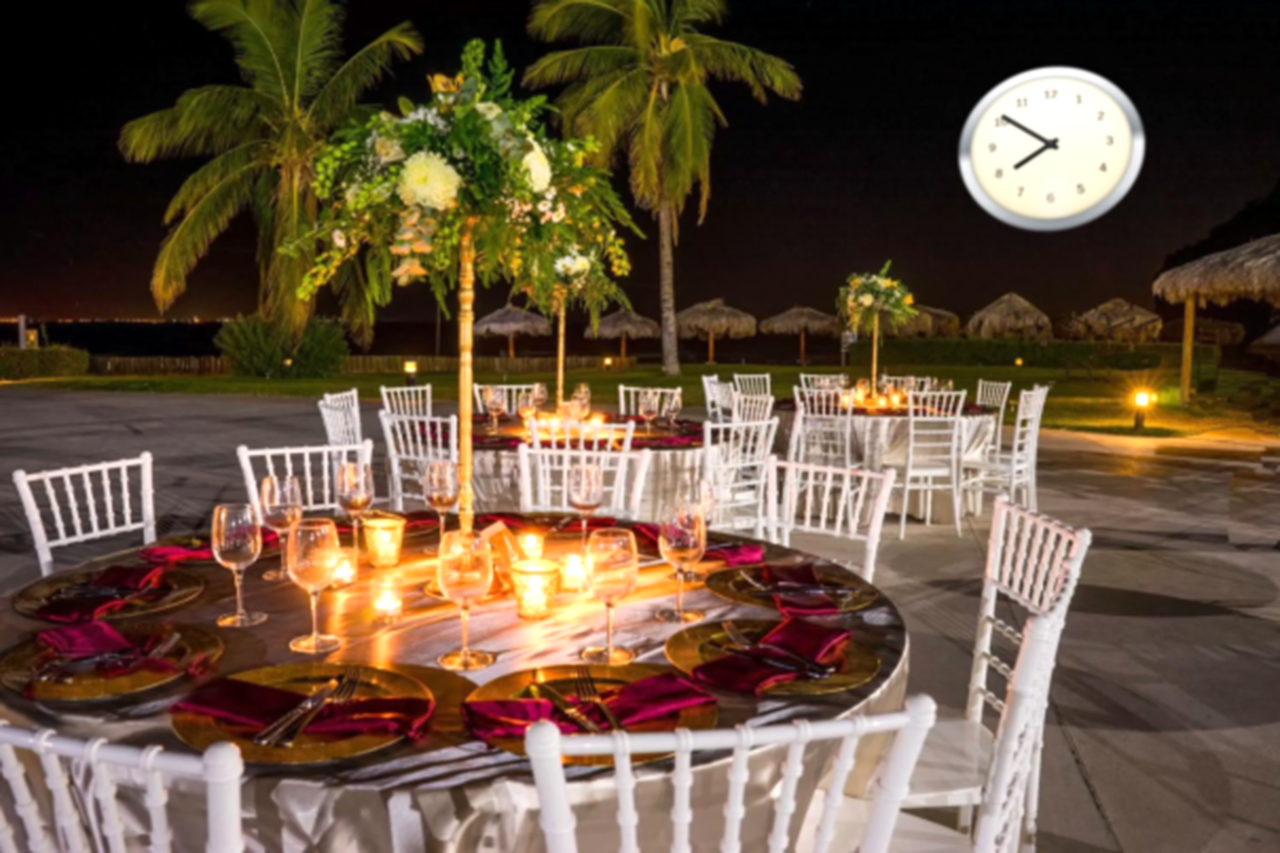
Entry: 7:51
